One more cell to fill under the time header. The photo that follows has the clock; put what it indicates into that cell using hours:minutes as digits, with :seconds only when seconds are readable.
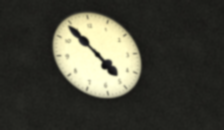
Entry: 4:54
